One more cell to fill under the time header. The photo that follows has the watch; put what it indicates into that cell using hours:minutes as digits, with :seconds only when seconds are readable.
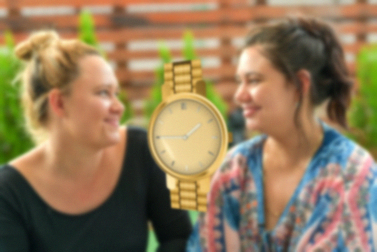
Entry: 1:45
